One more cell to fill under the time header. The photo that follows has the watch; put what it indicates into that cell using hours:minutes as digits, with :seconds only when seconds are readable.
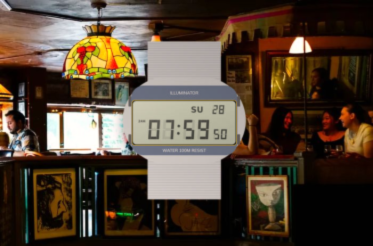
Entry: 7:59:50
